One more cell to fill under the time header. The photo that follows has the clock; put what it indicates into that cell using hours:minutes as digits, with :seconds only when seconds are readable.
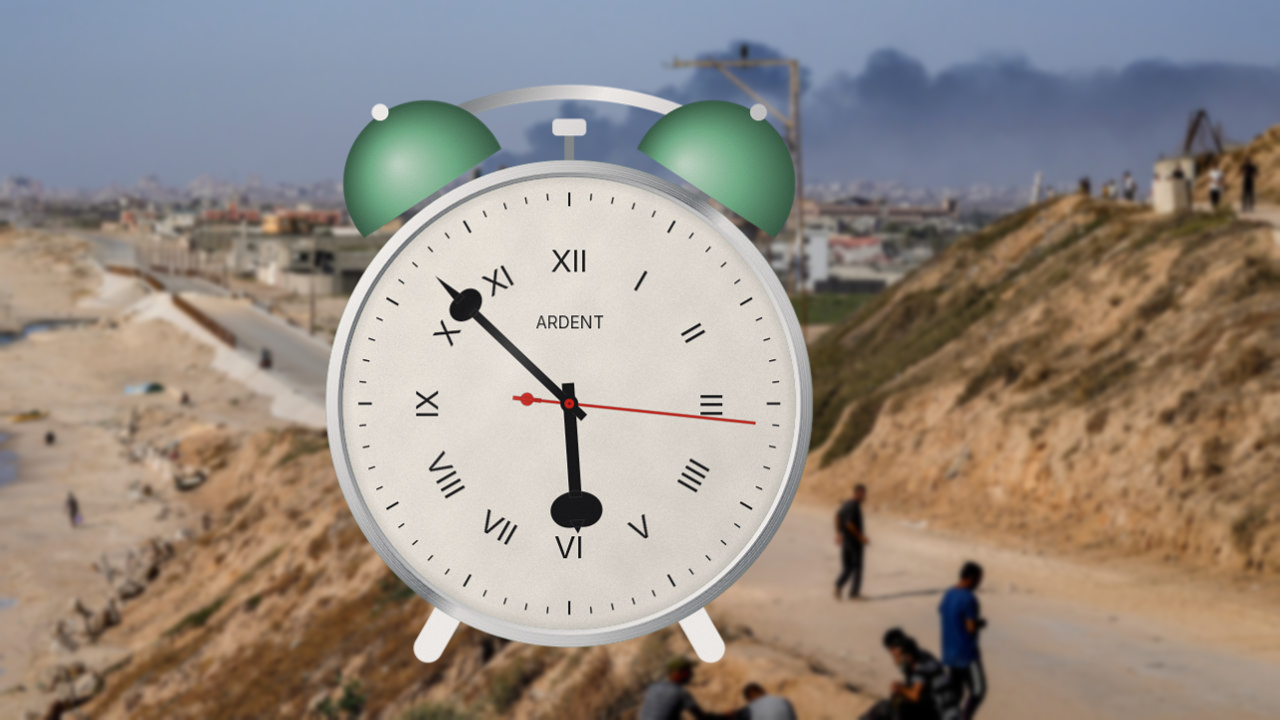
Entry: 5:52:16
